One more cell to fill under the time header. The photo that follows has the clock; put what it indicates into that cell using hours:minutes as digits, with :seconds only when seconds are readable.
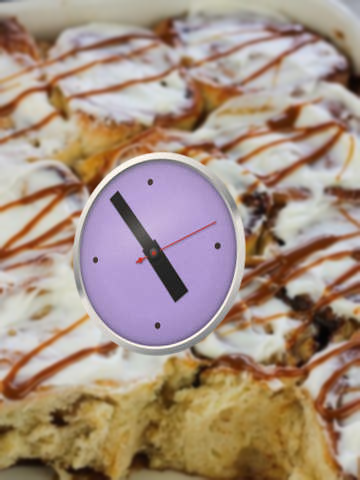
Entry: 4:54:12
